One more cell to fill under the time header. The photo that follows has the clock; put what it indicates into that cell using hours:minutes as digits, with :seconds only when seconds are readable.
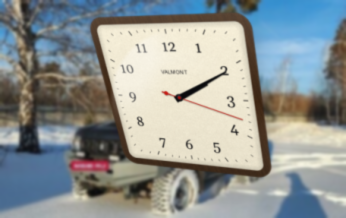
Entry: 2:10:18
